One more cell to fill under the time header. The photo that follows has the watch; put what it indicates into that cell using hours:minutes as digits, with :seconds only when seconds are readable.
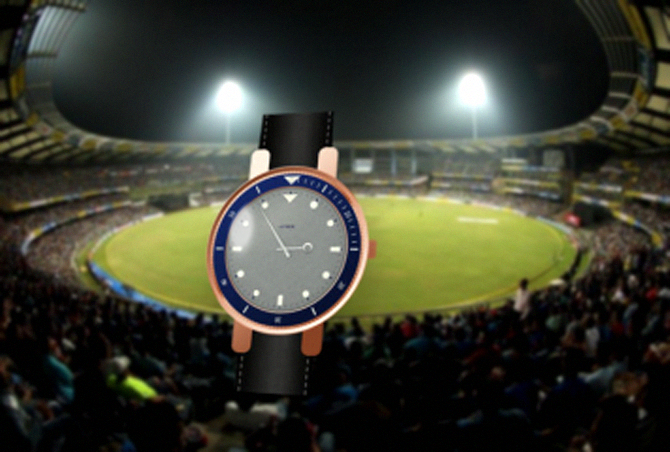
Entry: 2:54
